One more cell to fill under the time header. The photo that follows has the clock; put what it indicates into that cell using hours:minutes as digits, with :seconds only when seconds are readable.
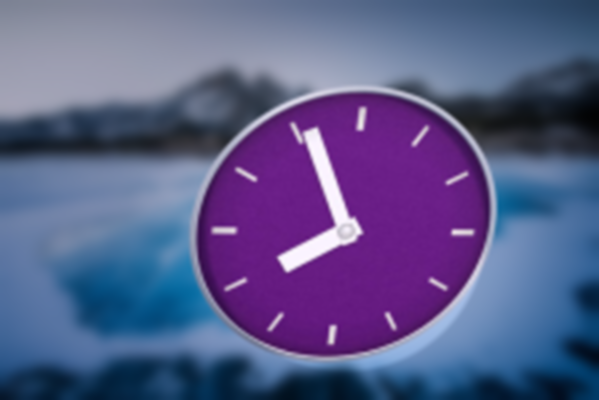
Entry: 7:56
